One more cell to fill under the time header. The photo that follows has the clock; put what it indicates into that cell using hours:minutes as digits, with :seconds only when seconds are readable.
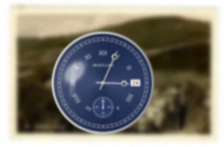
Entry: 3:04
